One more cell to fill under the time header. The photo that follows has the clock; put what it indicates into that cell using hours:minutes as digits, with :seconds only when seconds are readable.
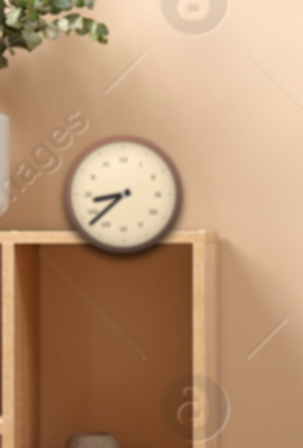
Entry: 8:38
